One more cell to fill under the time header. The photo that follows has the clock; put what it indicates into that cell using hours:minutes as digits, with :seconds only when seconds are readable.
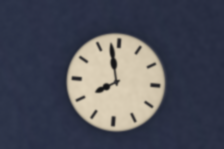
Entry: 7:58
